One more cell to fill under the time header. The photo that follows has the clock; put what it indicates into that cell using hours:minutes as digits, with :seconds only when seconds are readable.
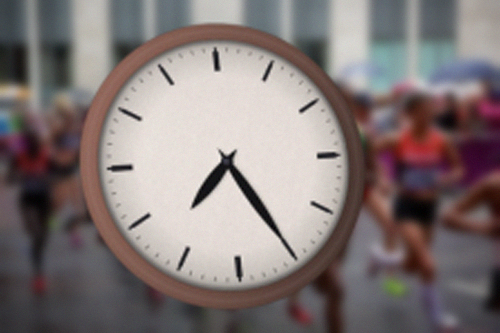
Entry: 7:25
